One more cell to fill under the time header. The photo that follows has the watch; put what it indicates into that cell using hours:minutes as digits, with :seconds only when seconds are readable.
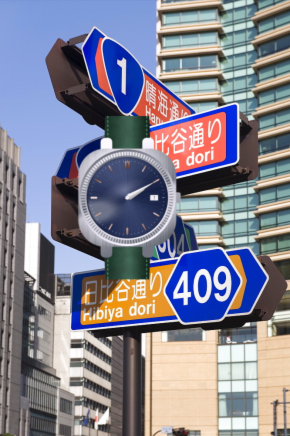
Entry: 2:10
